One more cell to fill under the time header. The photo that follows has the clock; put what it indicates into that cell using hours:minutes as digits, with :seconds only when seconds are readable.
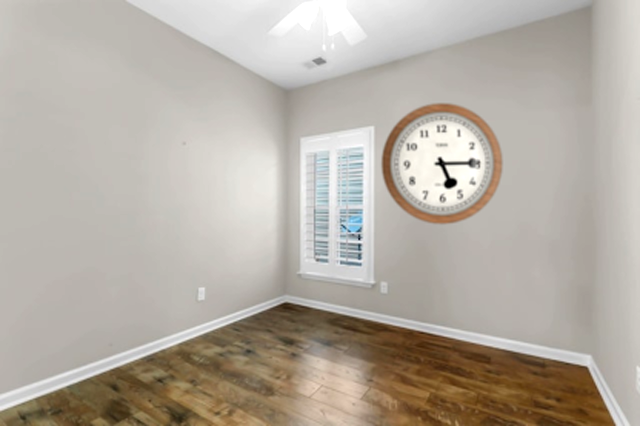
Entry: 5:15
